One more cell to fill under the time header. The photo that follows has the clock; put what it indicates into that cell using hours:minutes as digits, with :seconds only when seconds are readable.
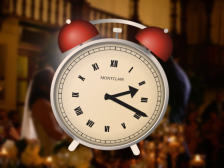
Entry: 2:19
